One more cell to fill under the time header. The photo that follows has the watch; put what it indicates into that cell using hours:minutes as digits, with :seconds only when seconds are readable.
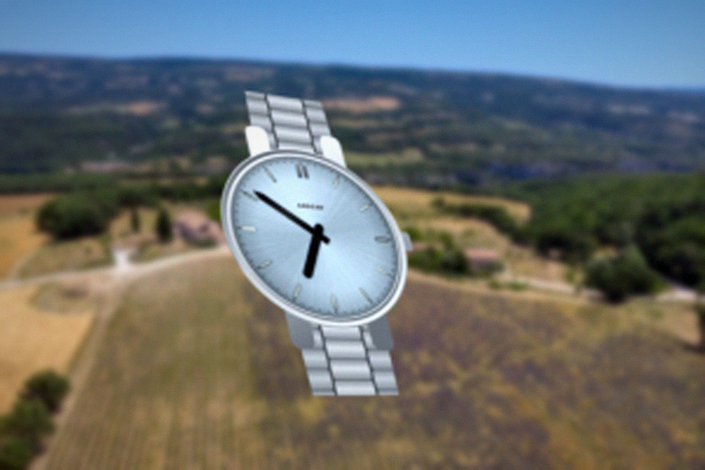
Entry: 6:51
